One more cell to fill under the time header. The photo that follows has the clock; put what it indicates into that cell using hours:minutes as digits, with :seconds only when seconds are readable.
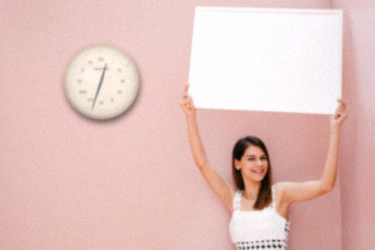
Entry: 12:33
